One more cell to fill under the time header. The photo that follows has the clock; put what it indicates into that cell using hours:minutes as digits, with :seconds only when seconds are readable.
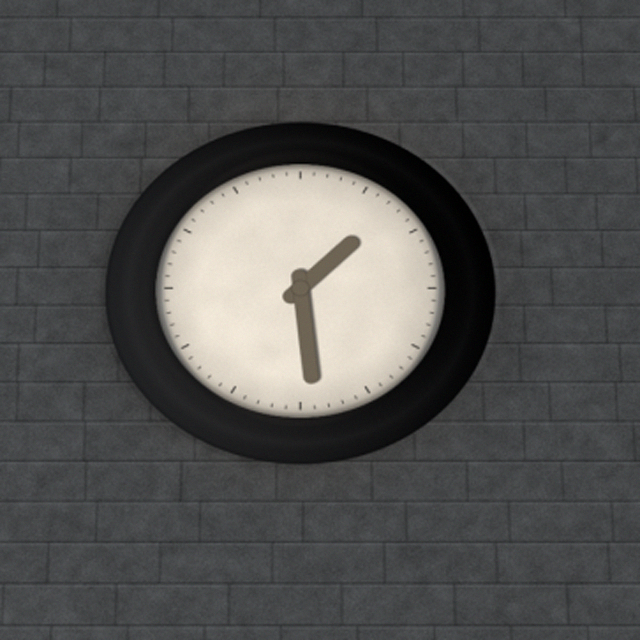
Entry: 1:29
